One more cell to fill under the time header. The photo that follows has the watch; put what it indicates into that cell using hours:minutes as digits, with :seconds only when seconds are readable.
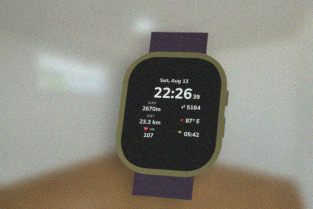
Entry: 22:26
